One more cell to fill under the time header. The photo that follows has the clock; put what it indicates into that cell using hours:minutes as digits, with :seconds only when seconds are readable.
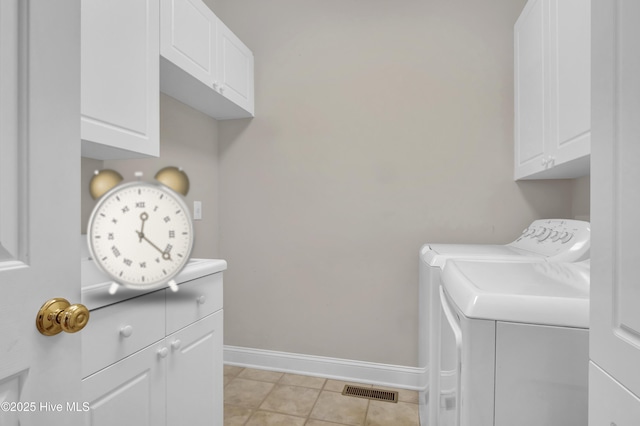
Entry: 12:22
